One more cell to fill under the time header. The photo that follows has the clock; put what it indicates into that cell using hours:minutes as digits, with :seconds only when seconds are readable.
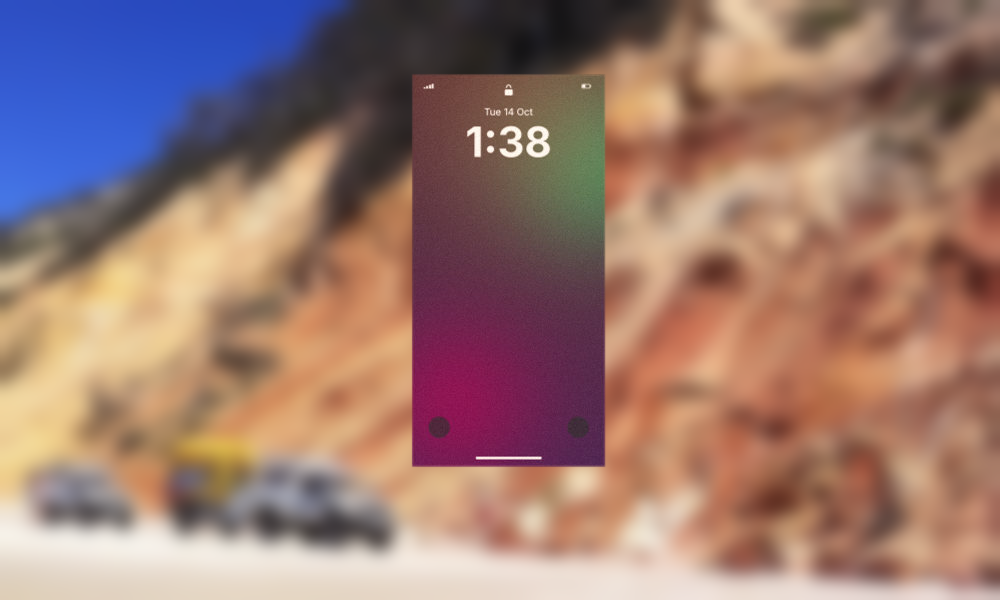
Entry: 1:38
